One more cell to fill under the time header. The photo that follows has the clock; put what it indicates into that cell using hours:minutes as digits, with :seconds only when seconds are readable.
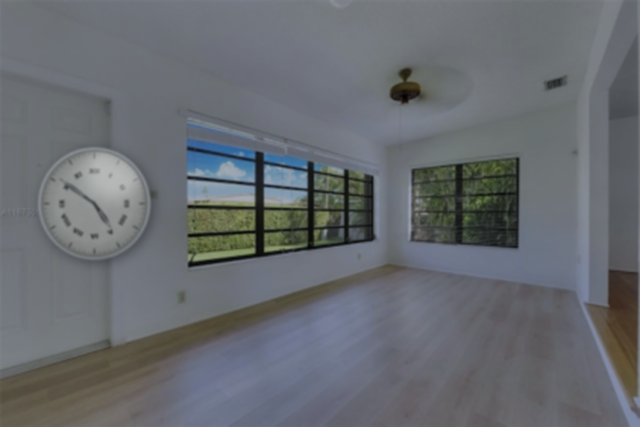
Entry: 4:51
